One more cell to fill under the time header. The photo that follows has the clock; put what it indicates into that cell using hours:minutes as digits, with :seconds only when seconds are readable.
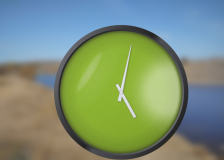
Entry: 5:02
